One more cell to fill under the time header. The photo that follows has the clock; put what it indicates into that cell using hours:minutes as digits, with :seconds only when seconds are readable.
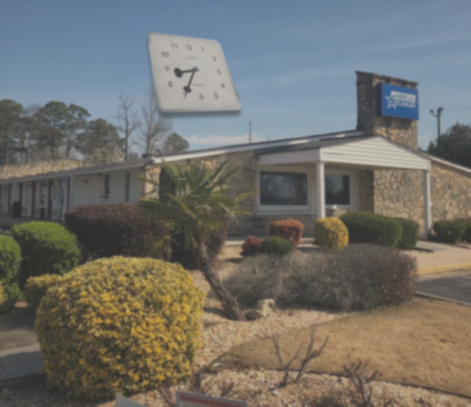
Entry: 8:35
